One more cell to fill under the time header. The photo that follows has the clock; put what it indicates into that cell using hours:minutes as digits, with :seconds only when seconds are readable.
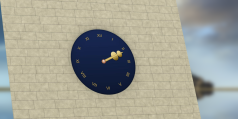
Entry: 2:11
